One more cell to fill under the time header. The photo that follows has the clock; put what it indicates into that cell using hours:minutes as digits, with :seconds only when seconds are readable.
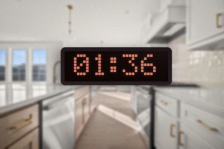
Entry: 1:36
